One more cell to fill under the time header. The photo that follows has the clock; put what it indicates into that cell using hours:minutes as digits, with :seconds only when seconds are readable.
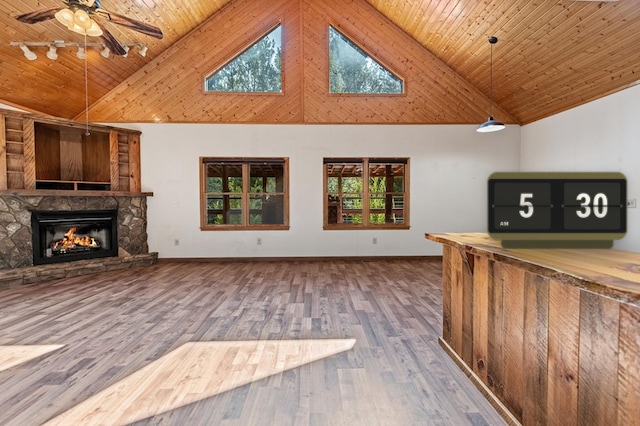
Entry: 5:30
